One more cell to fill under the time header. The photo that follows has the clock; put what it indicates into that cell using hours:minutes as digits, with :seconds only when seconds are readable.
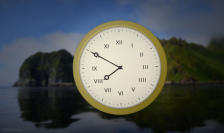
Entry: 7:50
